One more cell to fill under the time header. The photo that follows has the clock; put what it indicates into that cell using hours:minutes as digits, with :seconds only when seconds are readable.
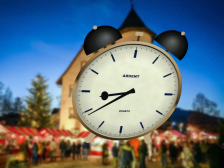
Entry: 8:39
